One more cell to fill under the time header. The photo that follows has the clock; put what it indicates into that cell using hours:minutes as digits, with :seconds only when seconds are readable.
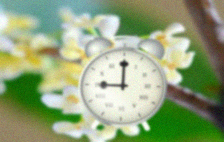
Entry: 9:00
